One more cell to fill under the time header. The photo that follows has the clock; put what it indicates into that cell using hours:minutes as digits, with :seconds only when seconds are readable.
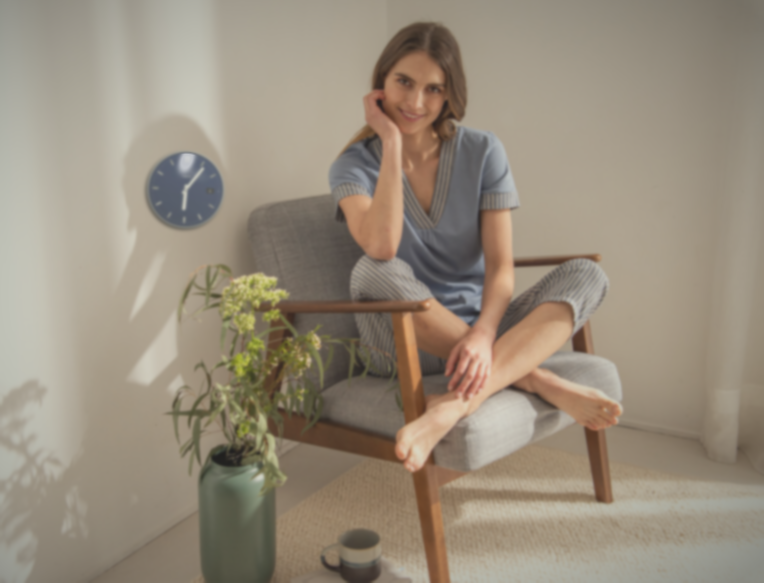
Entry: 6:06
